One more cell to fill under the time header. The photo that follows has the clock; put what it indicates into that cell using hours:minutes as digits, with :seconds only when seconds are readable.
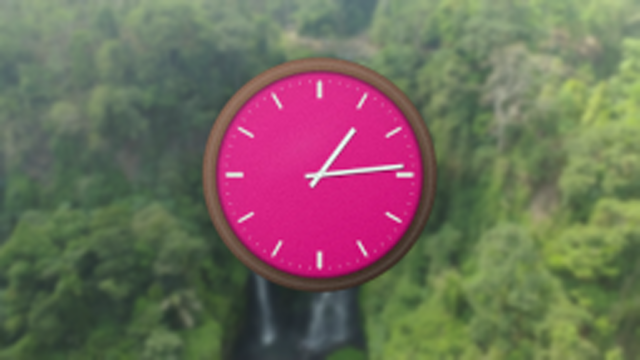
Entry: 1:14
